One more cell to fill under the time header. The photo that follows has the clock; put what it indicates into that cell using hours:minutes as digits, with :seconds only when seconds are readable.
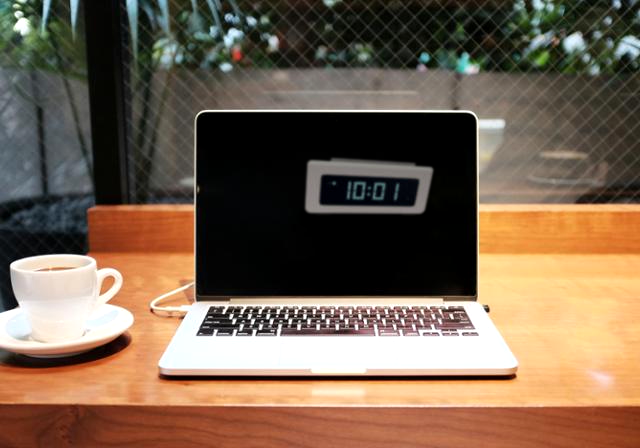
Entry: 10:01
